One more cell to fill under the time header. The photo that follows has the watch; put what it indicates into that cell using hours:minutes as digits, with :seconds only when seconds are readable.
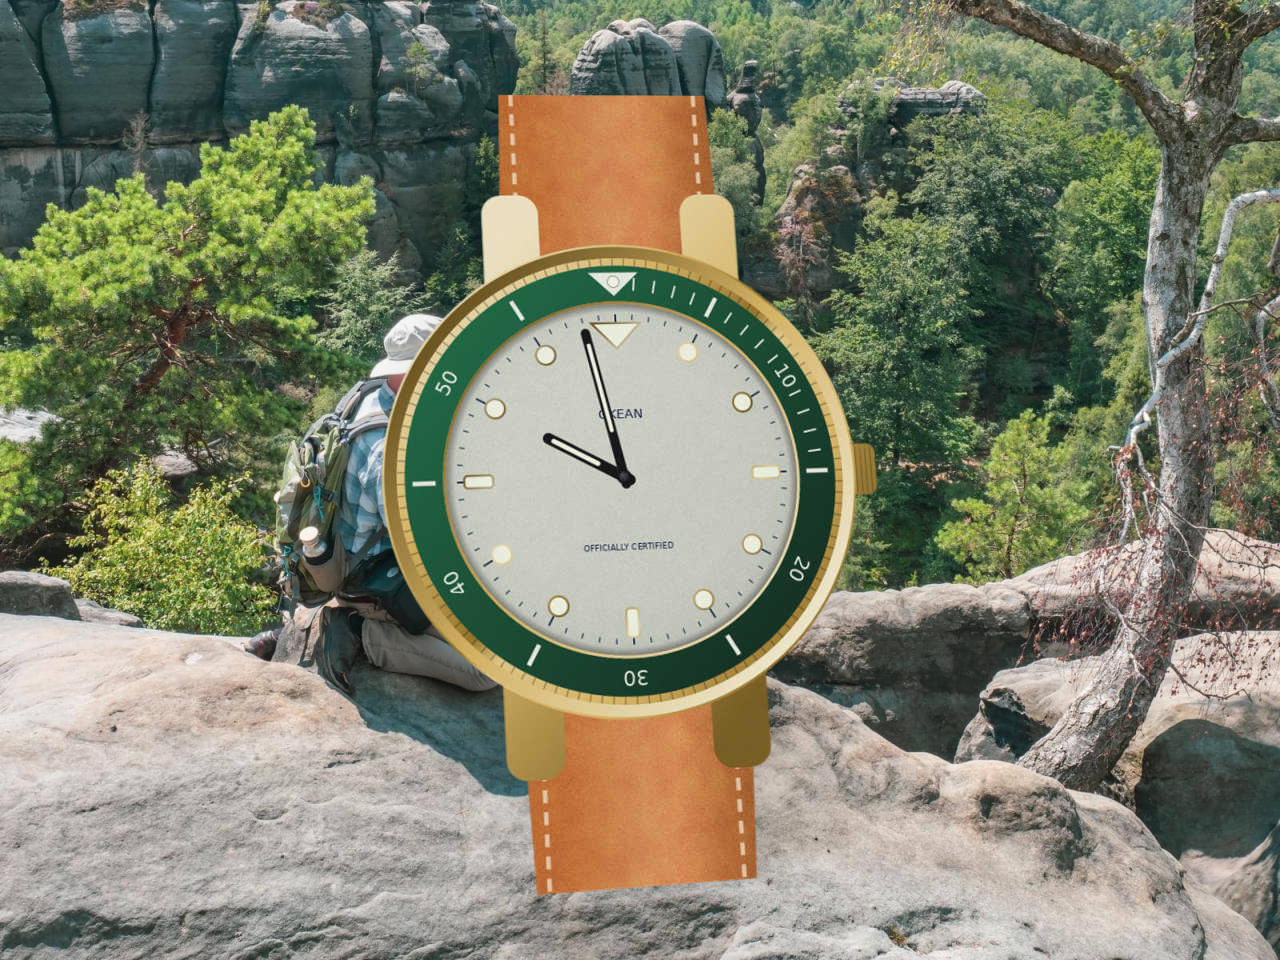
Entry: 9:58
